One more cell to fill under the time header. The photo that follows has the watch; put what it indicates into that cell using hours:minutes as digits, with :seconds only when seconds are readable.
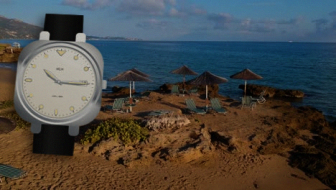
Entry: 10:15
